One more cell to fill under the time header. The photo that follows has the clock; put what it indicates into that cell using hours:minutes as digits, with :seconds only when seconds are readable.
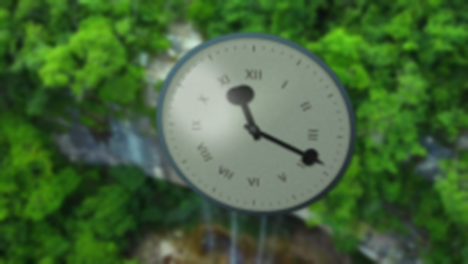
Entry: 11:19
